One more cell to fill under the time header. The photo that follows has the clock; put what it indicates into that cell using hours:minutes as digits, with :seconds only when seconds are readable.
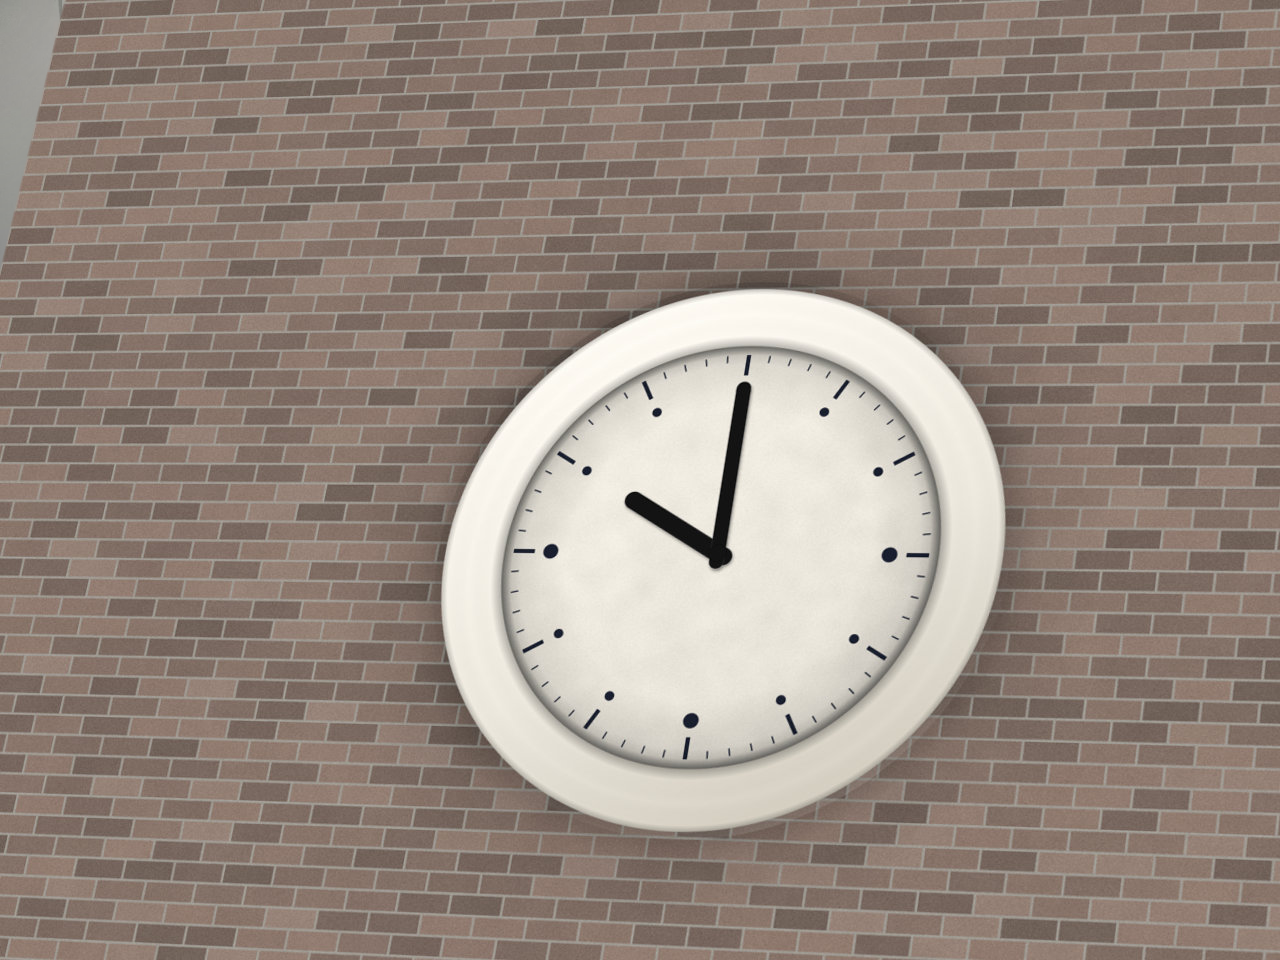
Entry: 10:00
